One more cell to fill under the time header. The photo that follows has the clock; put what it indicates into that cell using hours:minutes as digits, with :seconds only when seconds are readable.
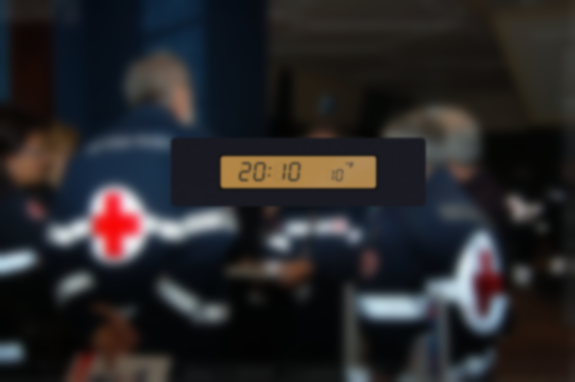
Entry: 20:10
